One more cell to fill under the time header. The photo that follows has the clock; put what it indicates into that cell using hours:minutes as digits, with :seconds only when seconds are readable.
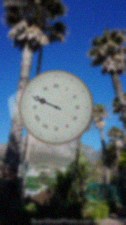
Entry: 9:49
